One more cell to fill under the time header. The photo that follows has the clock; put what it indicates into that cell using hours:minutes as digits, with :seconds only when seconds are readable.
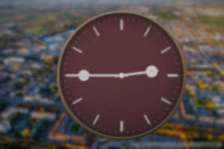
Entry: 2:45
